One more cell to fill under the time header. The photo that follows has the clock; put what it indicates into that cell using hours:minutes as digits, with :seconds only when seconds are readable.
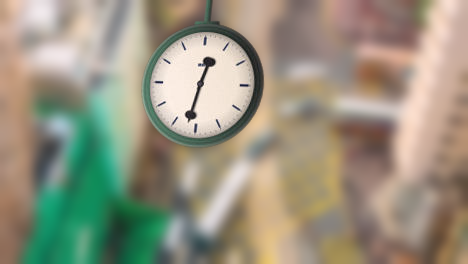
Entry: 12:32
